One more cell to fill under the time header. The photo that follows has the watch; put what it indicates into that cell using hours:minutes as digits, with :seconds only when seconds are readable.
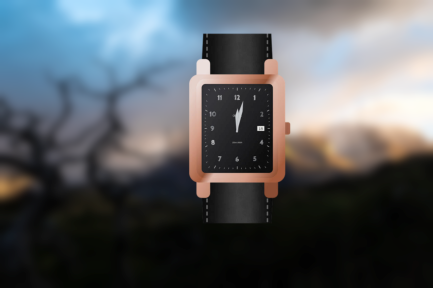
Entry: 12:02
